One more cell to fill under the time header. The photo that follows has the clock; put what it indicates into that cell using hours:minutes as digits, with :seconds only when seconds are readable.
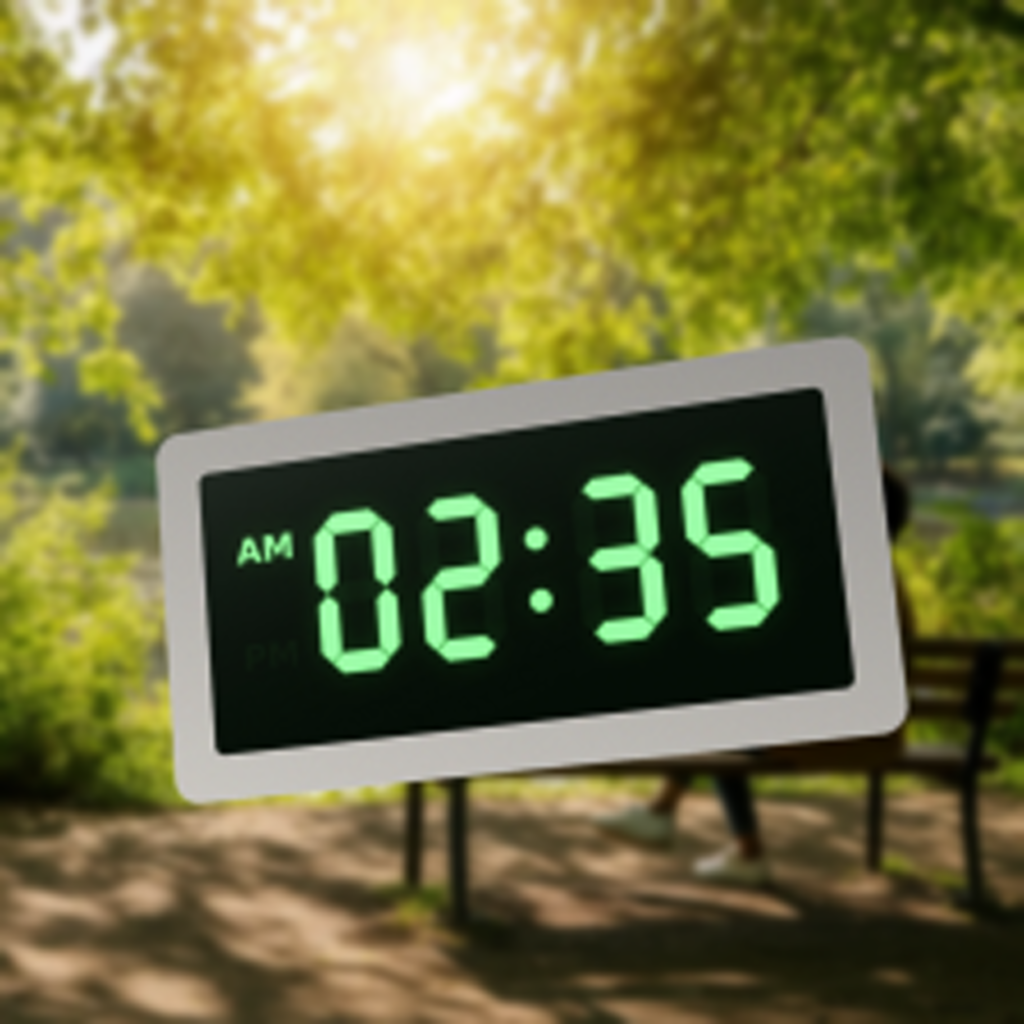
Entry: 2:35
